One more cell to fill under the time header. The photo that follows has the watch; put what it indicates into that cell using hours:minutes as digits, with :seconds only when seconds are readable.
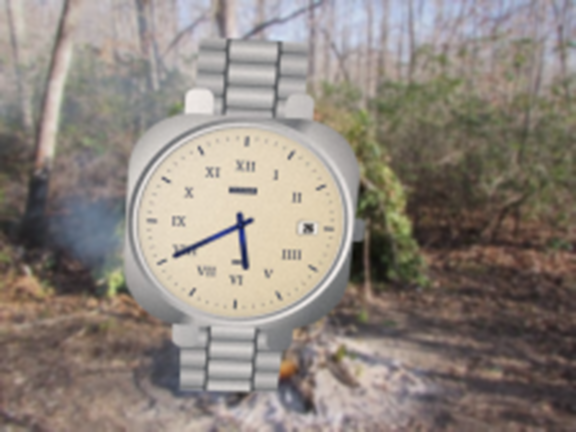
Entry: 5:40
